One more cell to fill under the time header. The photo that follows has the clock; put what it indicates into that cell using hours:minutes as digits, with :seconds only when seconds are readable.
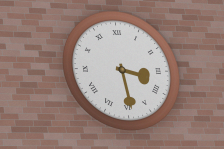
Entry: 3:29
